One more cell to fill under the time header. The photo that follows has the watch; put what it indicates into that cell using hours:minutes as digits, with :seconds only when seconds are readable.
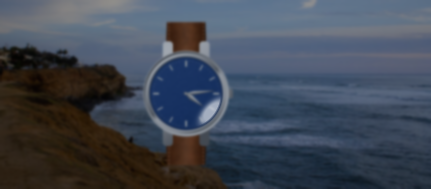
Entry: 4:14
